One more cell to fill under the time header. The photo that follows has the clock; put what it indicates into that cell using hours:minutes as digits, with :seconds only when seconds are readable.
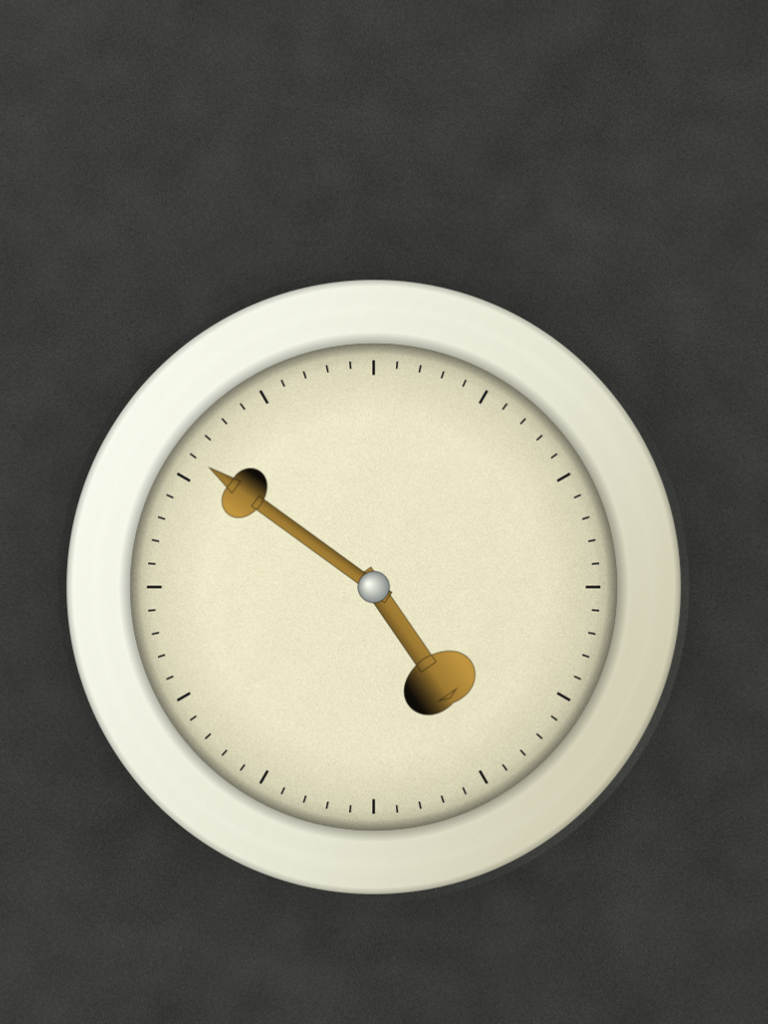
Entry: 4:51
